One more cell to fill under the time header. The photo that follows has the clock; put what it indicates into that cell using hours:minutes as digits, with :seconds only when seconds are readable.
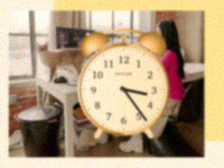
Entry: 3:24
